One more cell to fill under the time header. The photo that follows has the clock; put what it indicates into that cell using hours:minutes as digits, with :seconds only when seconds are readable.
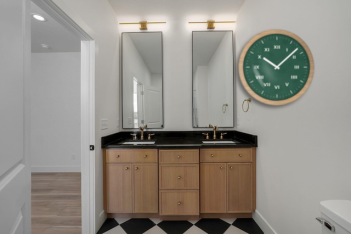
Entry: 10:08
